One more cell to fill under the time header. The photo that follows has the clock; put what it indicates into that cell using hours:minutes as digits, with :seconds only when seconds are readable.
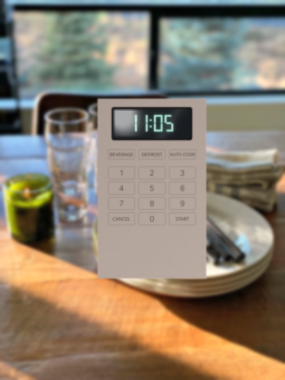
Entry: 11:05
